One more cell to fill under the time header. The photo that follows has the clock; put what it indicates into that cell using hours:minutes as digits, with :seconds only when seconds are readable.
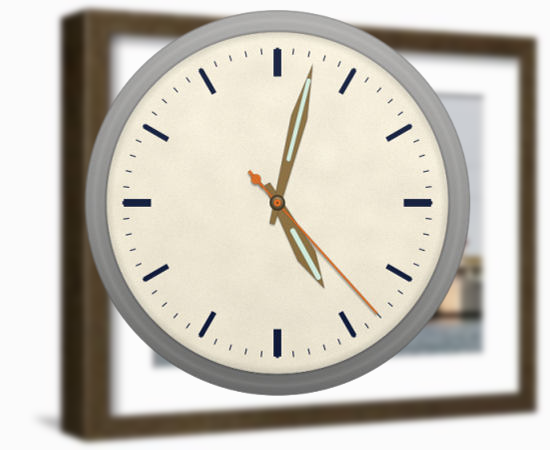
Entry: 5:02:23
